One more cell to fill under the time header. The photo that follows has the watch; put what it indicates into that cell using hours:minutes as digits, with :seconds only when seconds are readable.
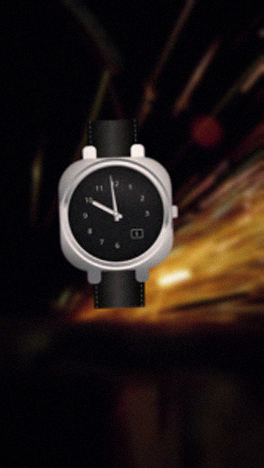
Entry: 9:59
